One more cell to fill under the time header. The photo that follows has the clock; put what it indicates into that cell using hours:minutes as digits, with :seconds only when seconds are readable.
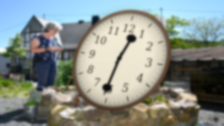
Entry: 12:31
